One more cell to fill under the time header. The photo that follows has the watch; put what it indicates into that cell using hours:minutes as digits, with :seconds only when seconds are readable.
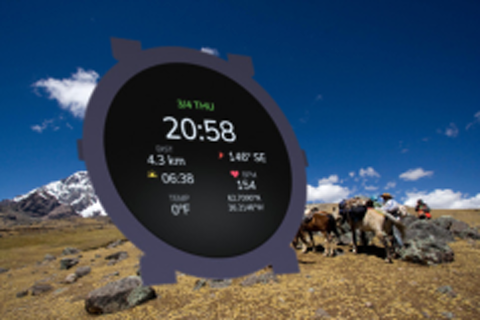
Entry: 20:58
